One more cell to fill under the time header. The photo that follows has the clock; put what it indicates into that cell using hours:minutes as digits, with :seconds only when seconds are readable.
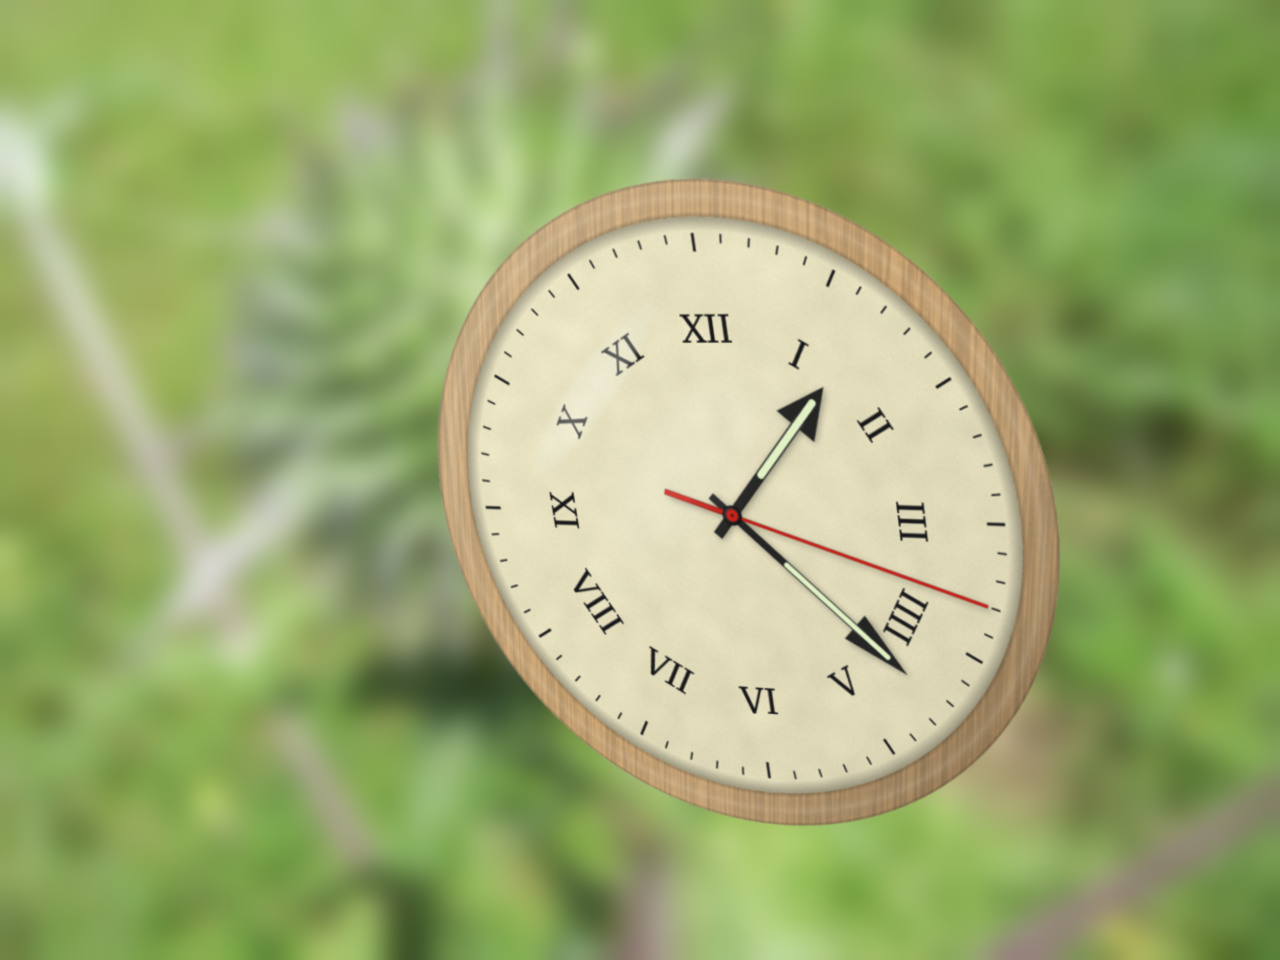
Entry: 1:22:18
